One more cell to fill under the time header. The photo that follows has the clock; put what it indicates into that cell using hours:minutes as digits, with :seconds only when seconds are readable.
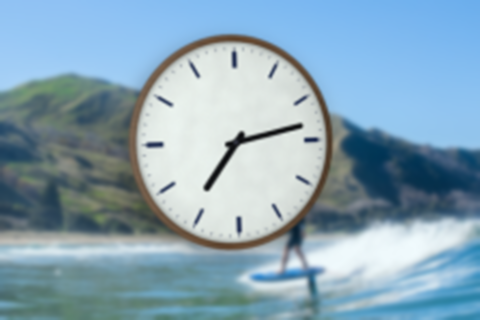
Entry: 7:13
